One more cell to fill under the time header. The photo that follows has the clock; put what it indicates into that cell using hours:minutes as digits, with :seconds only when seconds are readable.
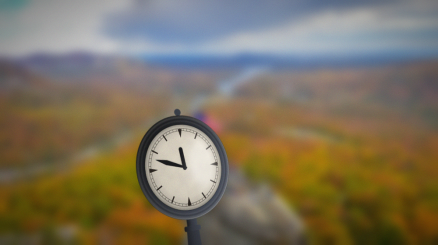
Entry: 11:48
